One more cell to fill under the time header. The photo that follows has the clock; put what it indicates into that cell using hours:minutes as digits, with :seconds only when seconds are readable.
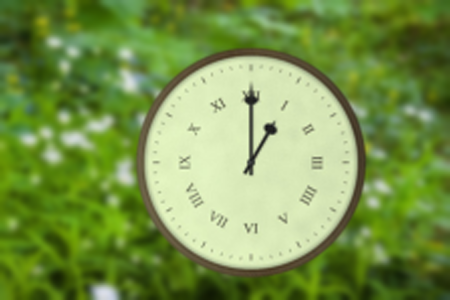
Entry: 1:00
